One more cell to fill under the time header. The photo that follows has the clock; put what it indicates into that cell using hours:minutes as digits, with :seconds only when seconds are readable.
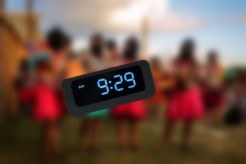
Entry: 9:29
